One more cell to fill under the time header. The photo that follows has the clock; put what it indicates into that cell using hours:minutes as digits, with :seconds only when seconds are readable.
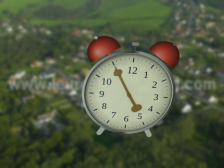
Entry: 4:55
